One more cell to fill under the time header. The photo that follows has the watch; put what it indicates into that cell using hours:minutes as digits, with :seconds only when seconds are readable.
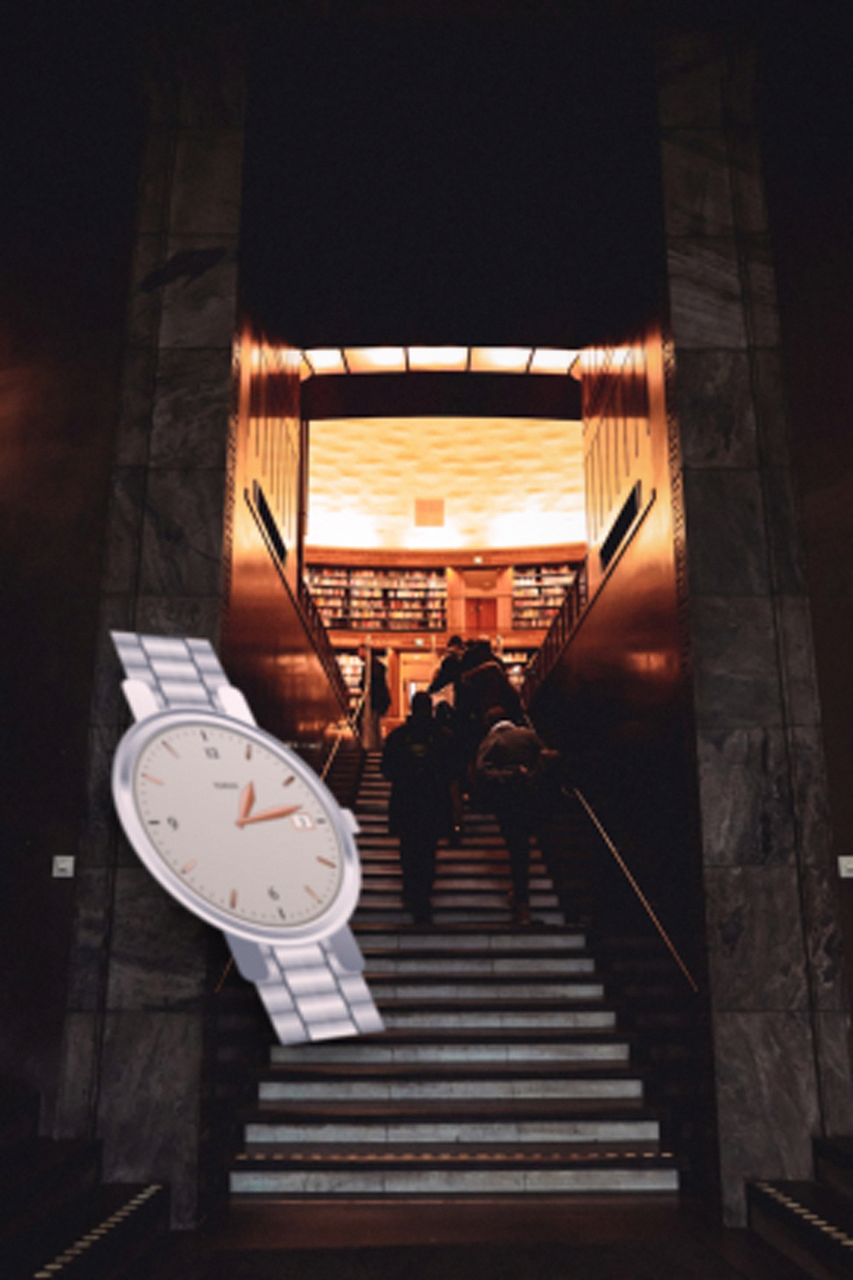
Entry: 1:13
